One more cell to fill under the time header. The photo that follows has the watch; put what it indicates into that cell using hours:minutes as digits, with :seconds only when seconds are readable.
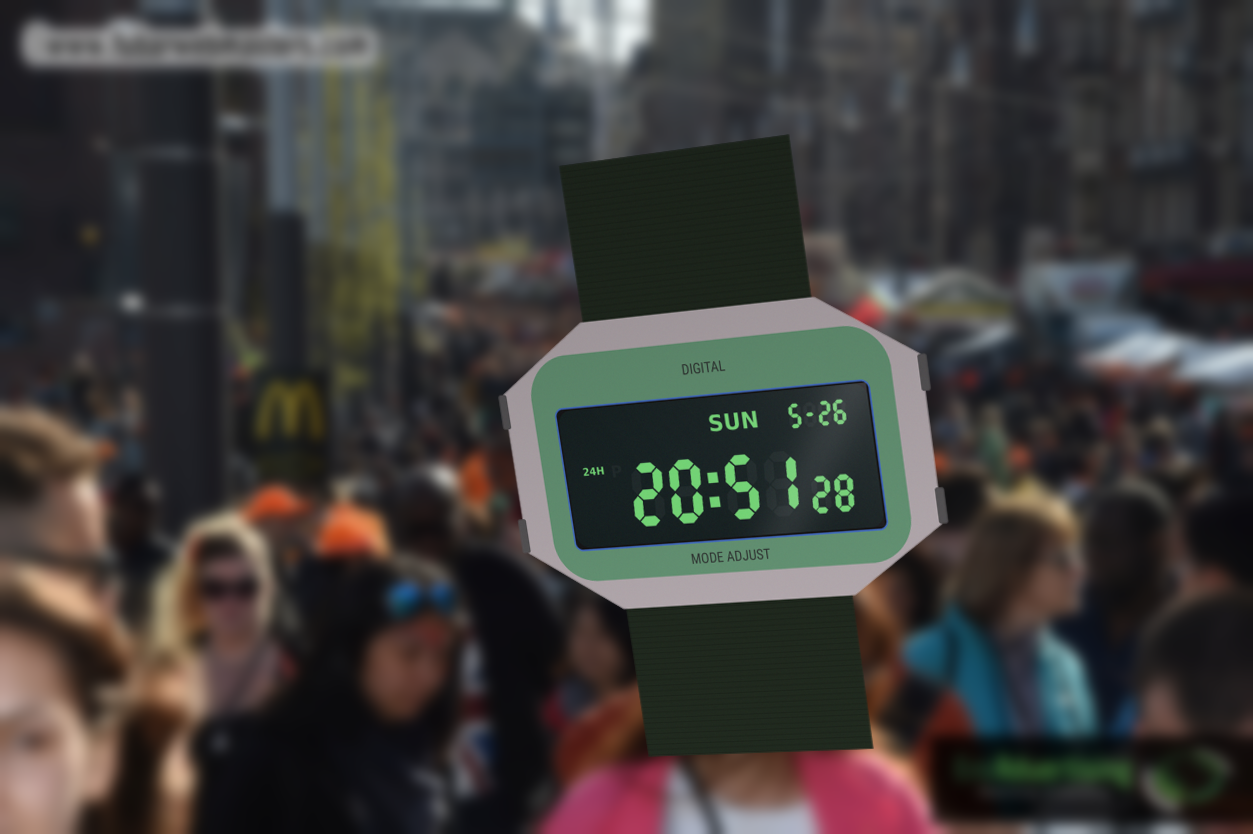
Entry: 20:51:28
